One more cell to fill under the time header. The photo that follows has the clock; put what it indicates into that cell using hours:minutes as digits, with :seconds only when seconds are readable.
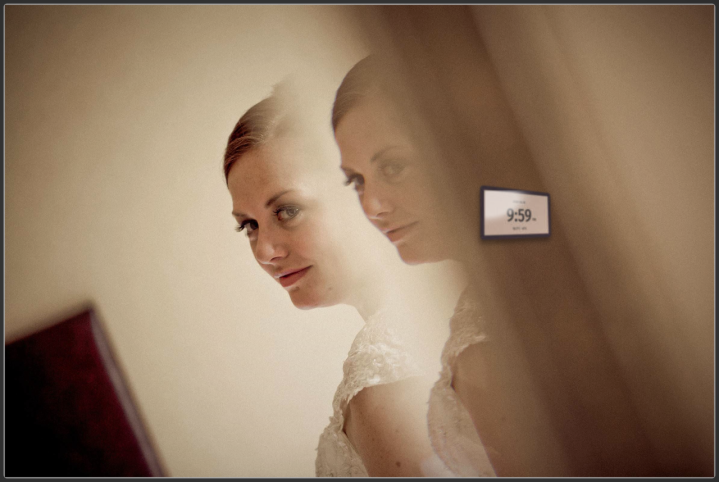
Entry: 9:59
